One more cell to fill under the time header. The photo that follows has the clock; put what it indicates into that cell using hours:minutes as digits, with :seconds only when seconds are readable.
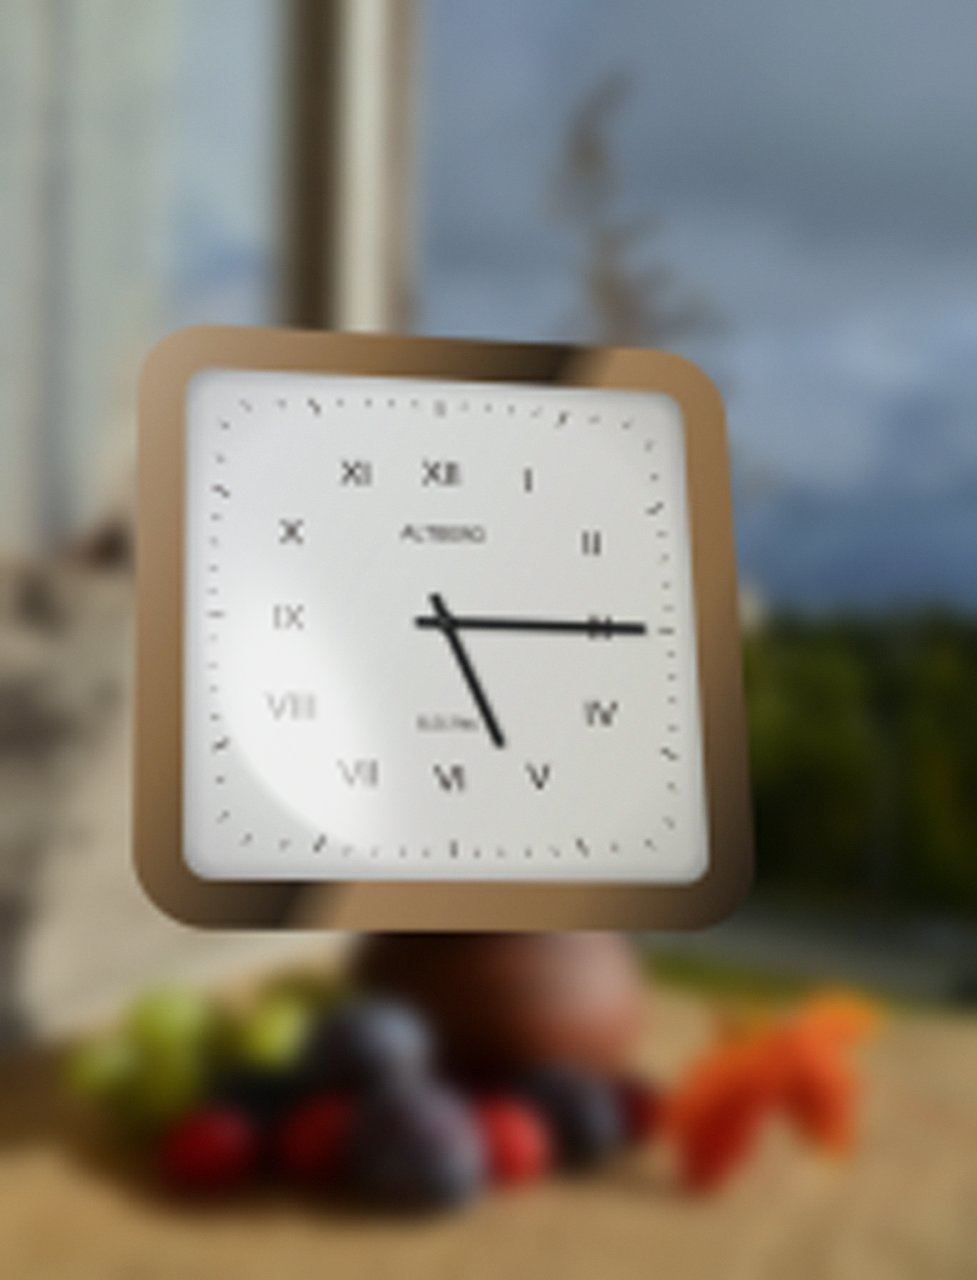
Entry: 5:15
